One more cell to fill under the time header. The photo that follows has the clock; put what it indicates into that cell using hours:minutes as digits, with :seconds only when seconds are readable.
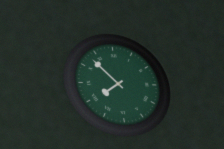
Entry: 7:53
